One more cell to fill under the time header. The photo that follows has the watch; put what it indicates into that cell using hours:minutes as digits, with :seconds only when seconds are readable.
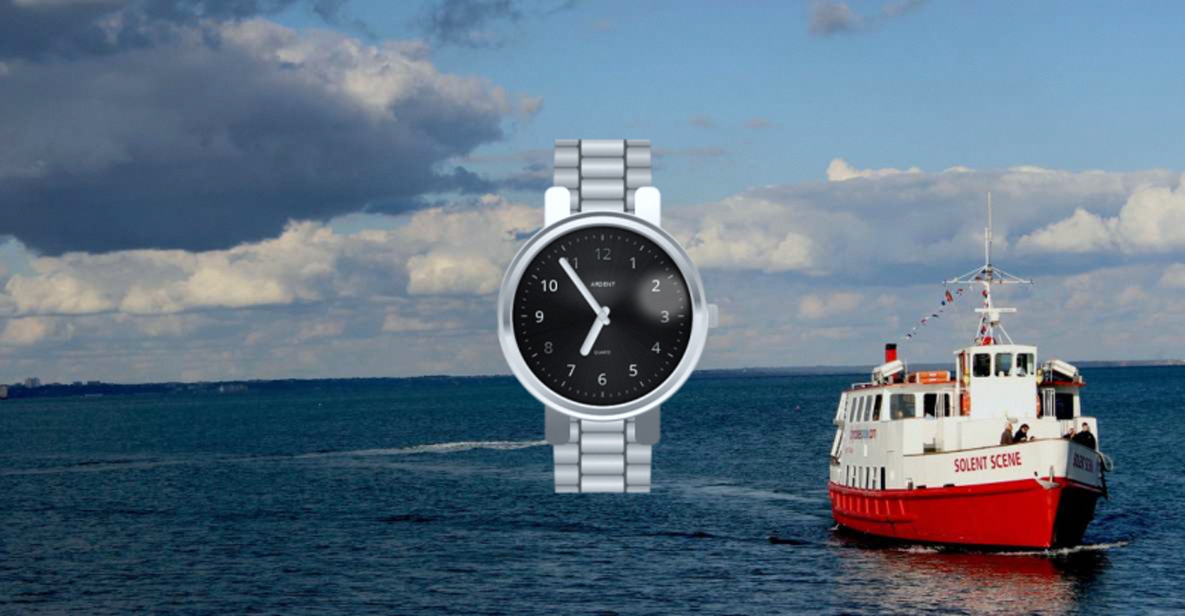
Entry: 6:54
